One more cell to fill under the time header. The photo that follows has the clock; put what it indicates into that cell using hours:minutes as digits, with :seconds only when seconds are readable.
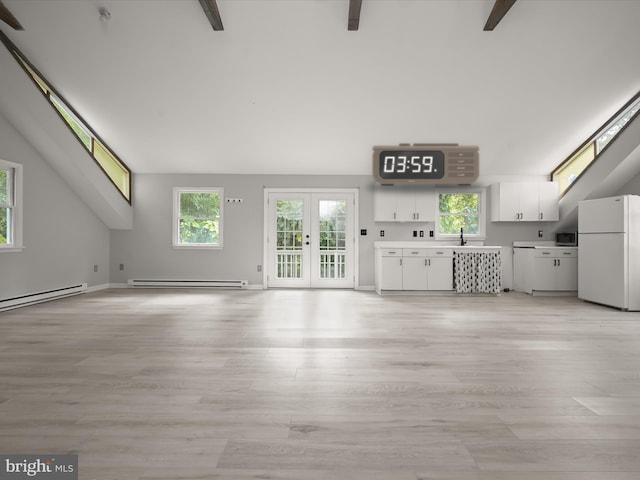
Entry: 3:59
